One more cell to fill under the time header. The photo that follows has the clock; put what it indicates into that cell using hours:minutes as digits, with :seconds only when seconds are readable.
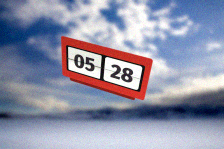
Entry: 5:28
